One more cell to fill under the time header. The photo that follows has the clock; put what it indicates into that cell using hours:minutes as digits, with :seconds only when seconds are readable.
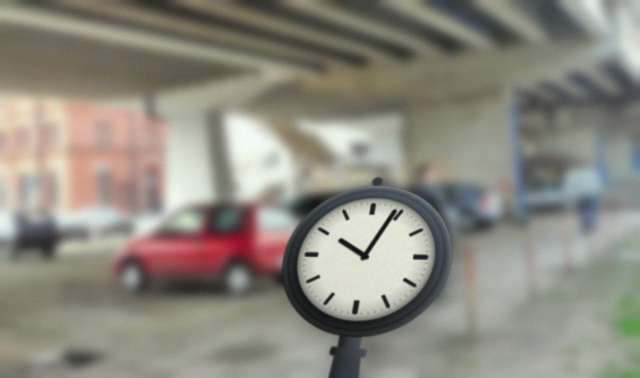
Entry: 10:04
